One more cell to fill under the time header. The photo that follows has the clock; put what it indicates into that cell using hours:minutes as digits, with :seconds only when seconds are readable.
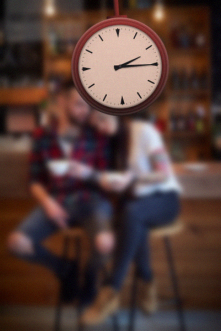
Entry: 2:15
